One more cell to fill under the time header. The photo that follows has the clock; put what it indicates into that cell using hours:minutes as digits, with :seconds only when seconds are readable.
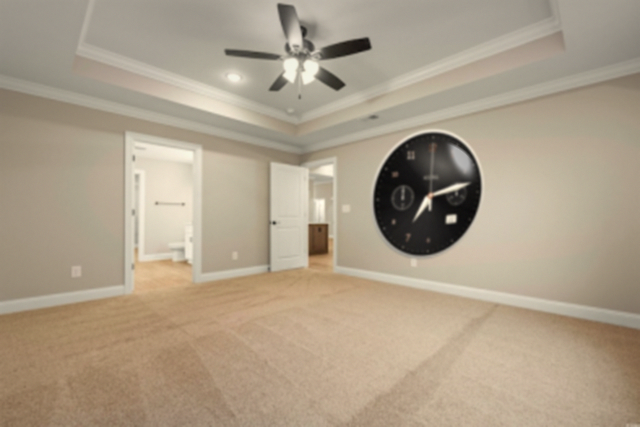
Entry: 7:13
